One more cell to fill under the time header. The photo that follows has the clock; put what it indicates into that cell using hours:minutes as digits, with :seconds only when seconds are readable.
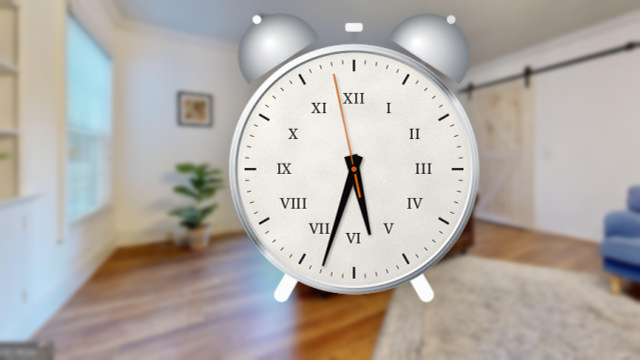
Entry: 5:32:58
